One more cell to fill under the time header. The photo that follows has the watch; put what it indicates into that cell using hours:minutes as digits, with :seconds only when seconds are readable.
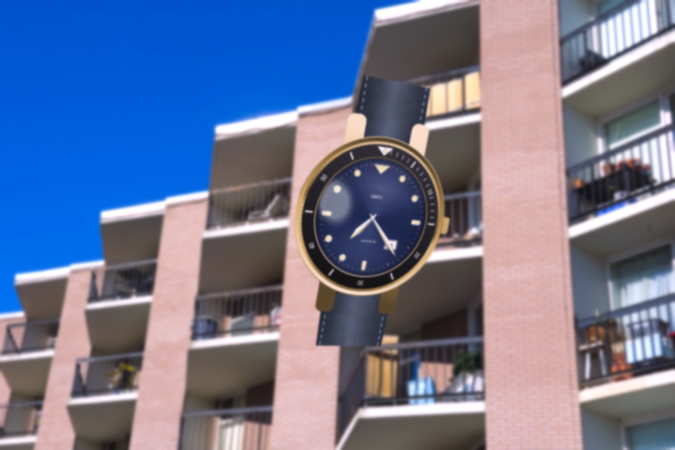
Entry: 7:23
